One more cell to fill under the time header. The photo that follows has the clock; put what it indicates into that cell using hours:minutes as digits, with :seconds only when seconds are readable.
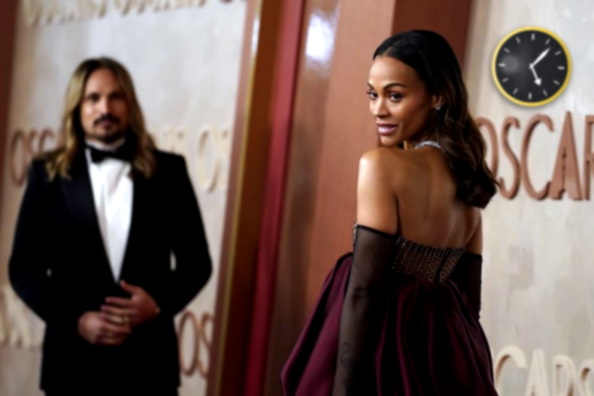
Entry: 5:07
